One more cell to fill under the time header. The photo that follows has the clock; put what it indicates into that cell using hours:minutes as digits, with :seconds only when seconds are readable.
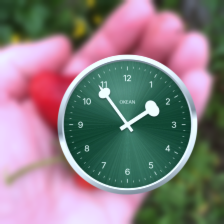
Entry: 1:54
